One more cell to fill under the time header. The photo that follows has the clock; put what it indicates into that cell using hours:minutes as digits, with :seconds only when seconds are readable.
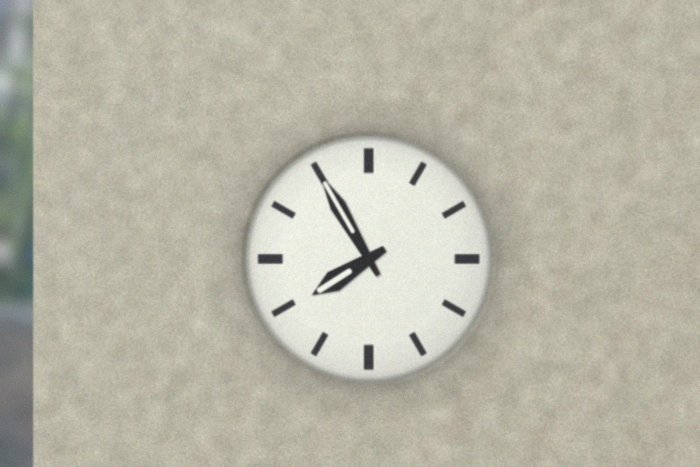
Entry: 7:55
